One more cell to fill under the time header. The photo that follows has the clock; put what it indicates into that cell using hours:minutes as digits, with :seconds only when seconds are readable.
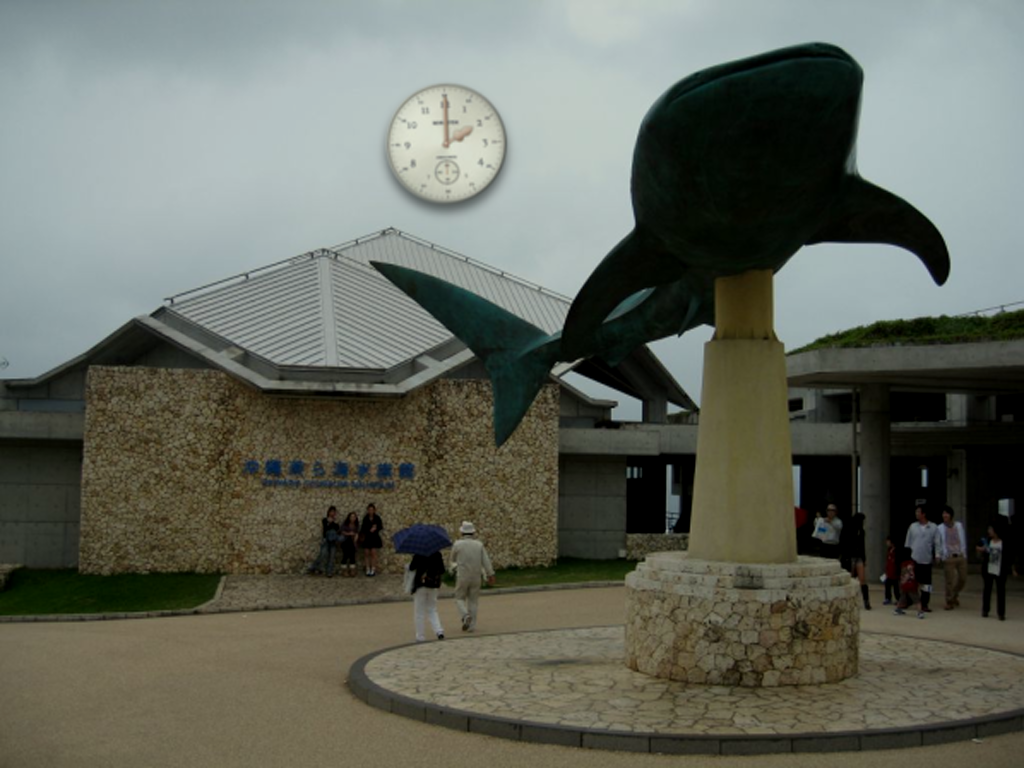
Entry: 2:00
